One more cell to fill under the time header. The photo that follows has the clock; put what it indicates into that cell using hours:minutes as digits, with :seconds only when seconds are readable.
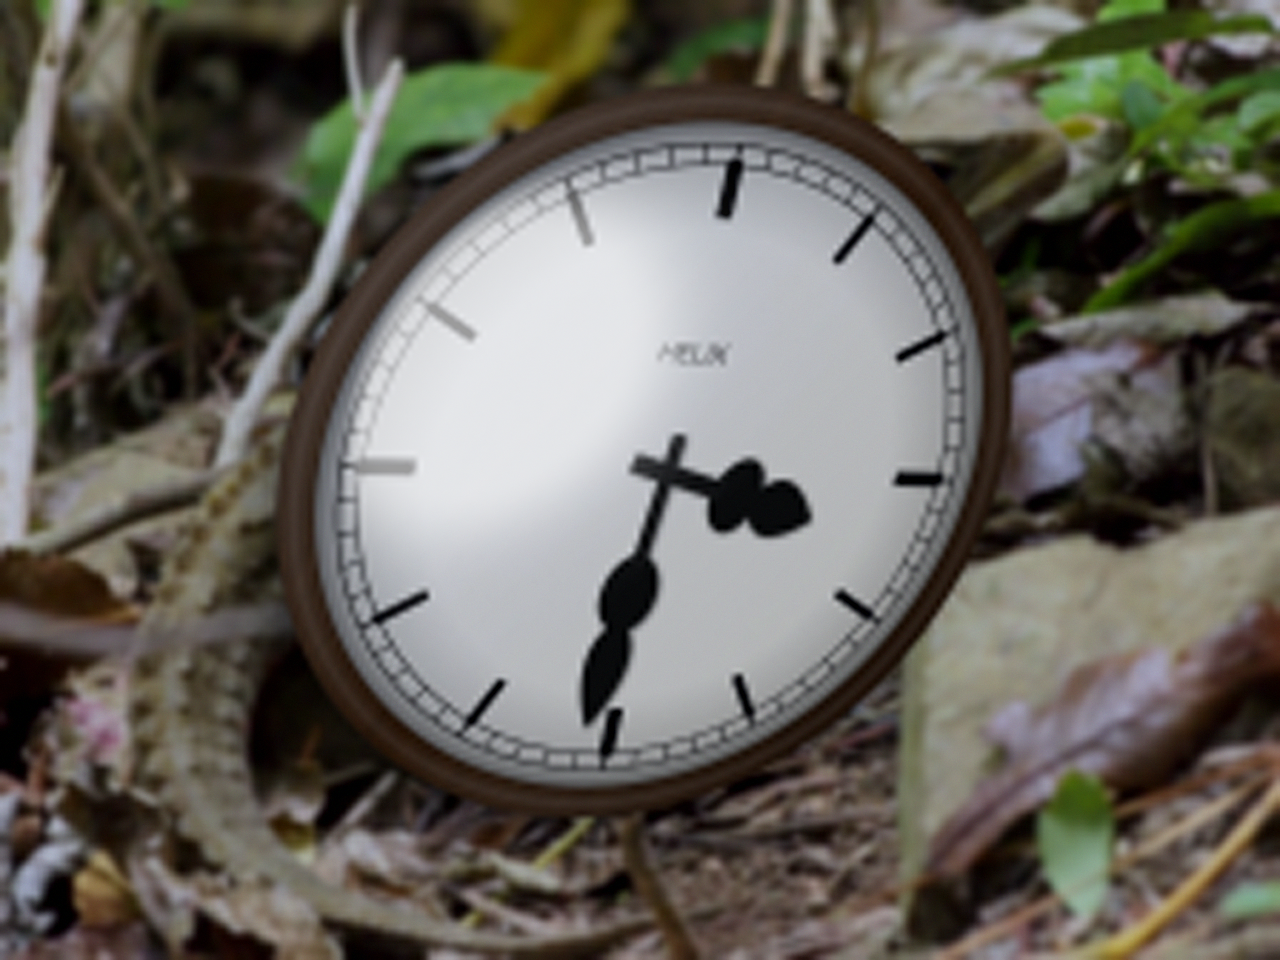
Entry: 3:31
